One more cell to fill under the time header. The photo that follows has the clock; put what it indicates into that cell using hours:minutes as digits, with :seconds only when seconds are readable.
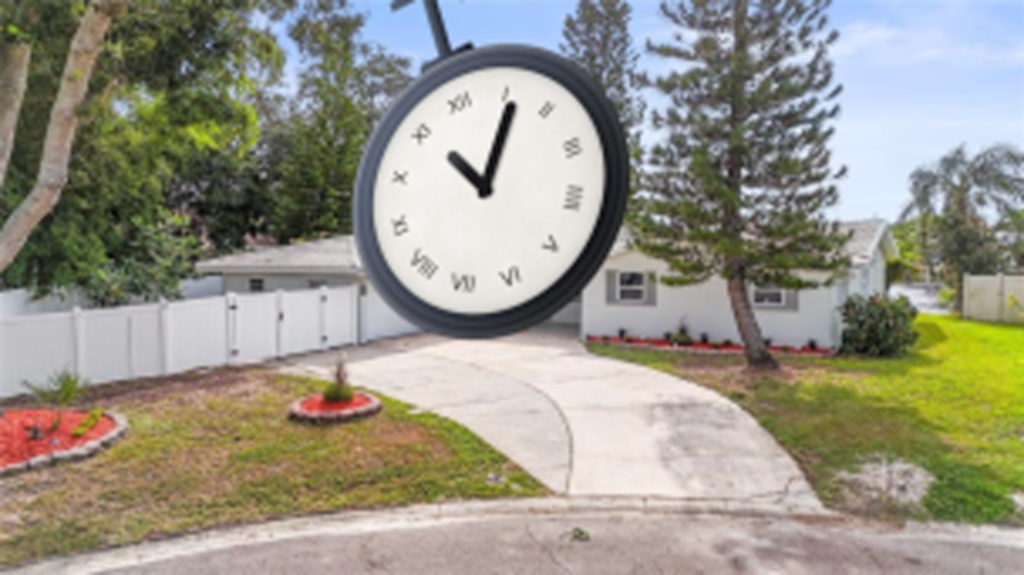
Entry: 11:06
